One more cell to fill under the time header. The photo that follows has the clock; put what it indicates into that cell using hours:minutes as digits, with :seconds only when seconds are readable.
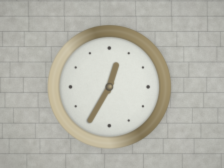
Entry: 12:35
